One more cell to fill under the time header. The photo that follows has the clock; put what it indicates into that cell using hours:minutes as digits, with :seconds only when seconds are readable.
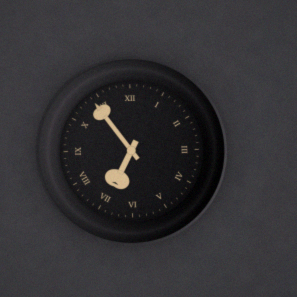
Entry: 6:54
